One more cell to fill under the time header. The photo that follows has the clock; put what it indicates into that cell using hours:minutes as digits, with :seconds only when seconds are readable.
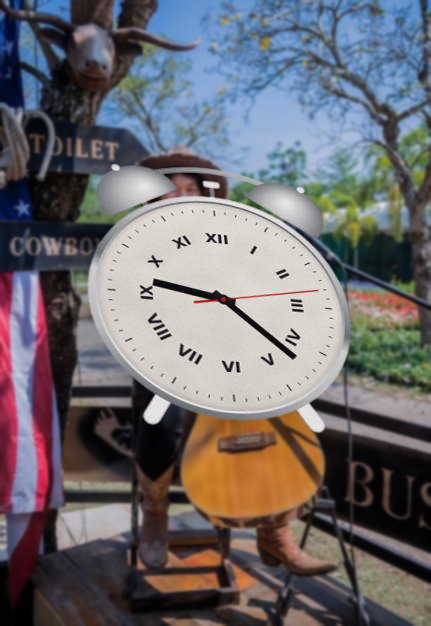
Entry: 9:22:13
